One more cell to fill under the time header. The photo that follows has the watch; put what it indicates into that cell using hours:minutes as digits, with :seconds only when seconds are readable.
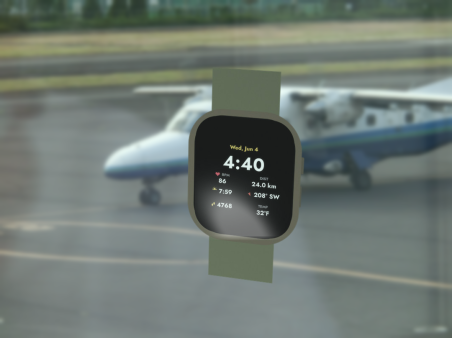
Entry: 4:40
